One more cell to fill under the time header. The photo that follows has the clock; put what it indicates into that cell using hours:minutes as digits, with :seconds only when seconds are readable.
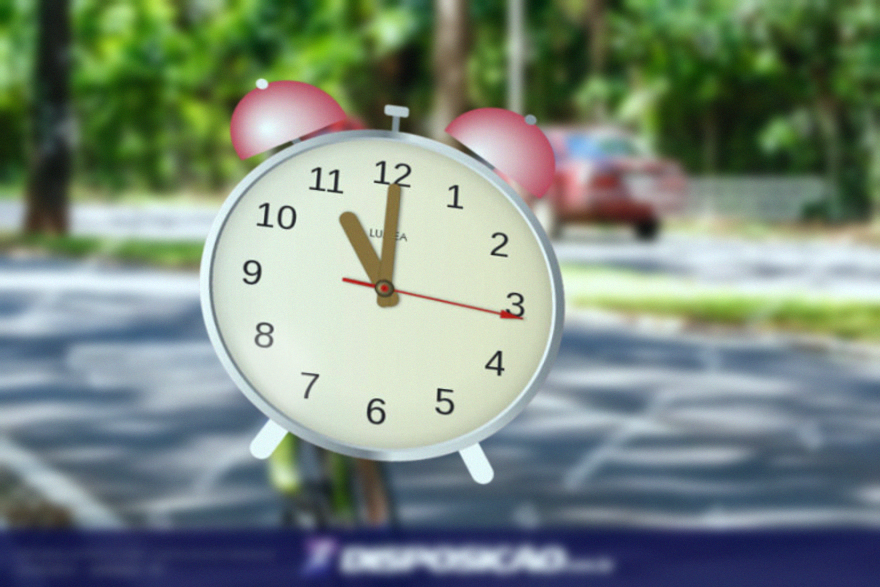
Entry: 11:00:16
